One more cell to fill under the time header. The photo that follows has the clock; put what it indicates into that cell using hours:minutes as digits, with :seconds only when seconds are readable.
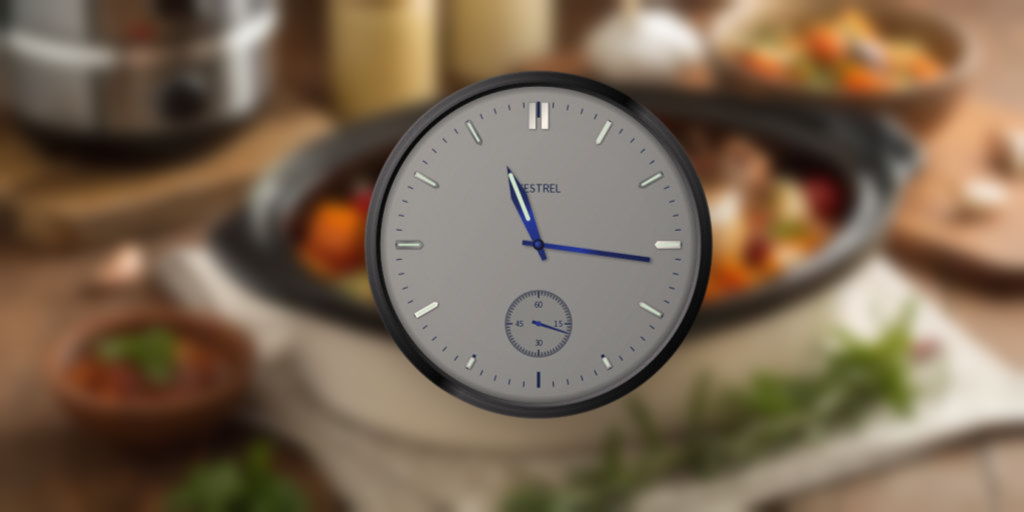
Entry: 11:16:18
